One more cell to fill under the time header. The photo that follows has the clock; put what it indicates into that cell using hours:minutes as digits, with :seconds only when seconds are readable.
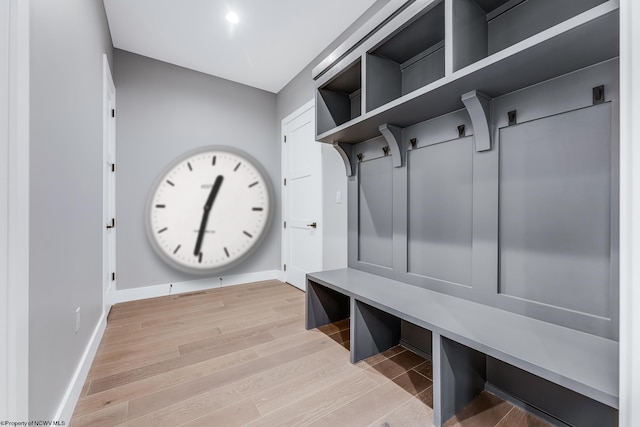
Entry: 12:31
